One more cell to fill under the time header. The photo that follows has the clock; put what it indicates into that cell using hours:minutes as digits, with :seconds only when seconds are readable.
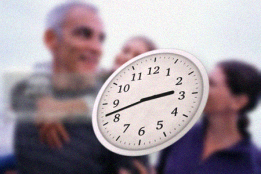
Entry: 2:42
